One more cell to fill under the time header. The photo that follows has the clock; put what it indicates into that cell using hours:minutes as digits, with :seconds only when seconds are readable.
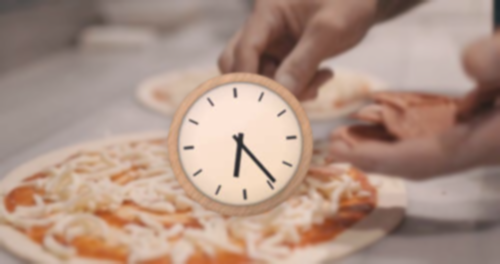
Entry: 6:24
